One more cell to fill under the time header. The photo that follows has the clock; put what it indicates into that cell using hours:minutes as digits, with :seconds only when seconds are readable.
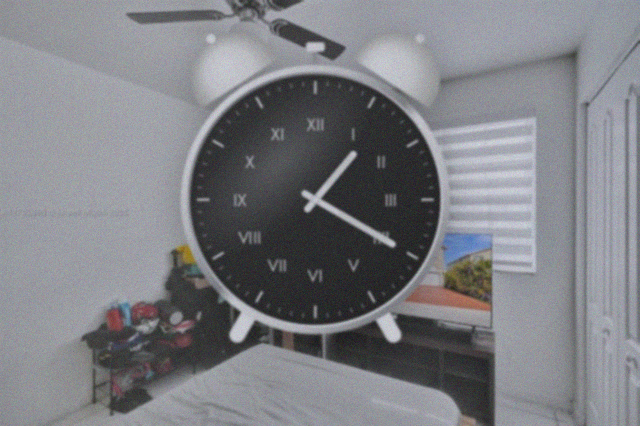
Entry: 1:20
